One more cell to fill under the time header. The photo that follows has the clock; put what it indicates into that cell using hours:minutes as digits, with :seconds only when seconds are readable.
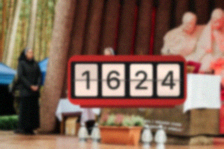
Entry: 16:24
